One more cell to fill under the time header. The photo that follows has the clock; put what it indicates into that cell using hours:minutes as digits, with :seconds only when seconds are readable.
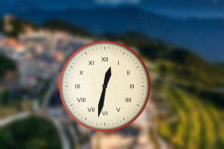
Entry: 12:32
